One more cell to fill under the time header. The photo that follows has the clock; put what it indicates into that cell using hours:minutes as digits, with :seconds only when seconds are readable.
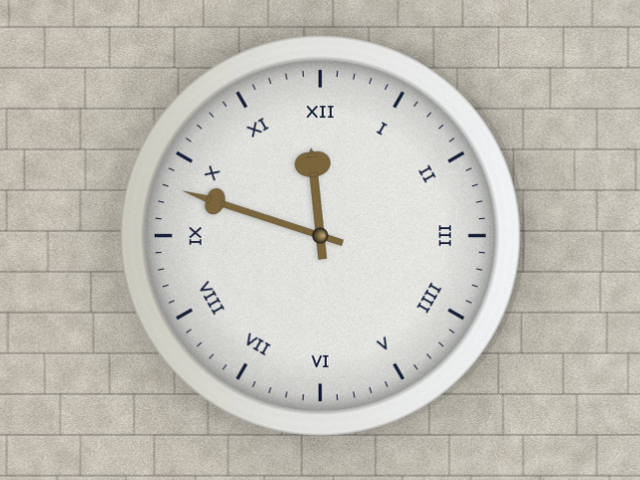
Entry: 11:48
